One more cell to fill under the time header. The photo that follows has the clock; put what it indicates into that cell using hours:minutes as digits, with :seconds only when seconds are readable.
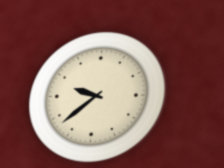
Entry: 9:38
